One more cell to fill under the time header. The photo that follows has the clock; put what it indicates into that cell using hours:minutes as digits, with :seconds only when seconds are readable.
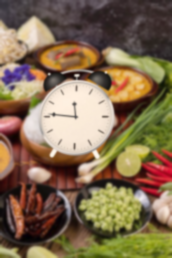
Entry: 11:46
